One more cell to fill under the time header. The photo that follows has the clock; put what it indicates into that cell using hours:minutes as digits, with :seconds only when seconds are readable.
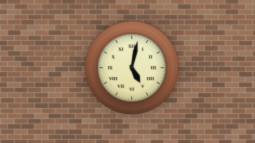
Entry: 5:02
